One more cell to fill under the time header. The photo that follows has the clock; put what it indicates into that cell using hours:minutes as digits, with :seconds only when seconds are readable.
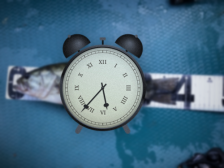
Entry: 5:37
